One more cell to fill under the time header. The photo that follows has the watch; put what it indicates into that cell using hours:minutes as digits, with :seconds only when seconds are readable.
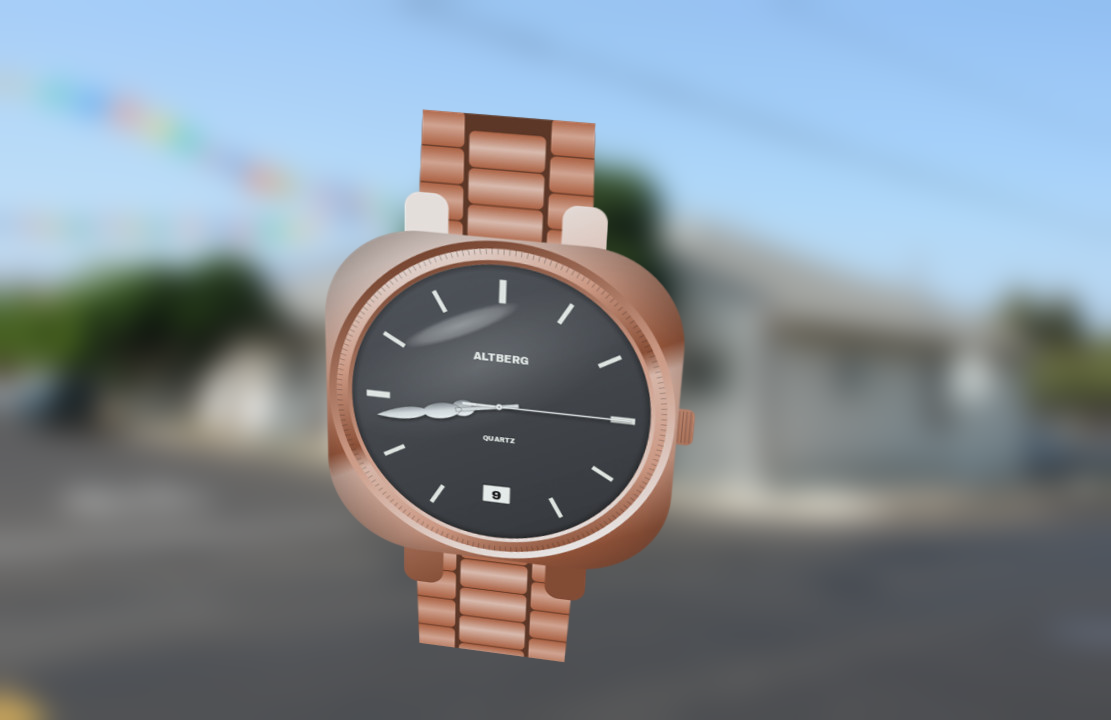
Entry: 8:43:15
